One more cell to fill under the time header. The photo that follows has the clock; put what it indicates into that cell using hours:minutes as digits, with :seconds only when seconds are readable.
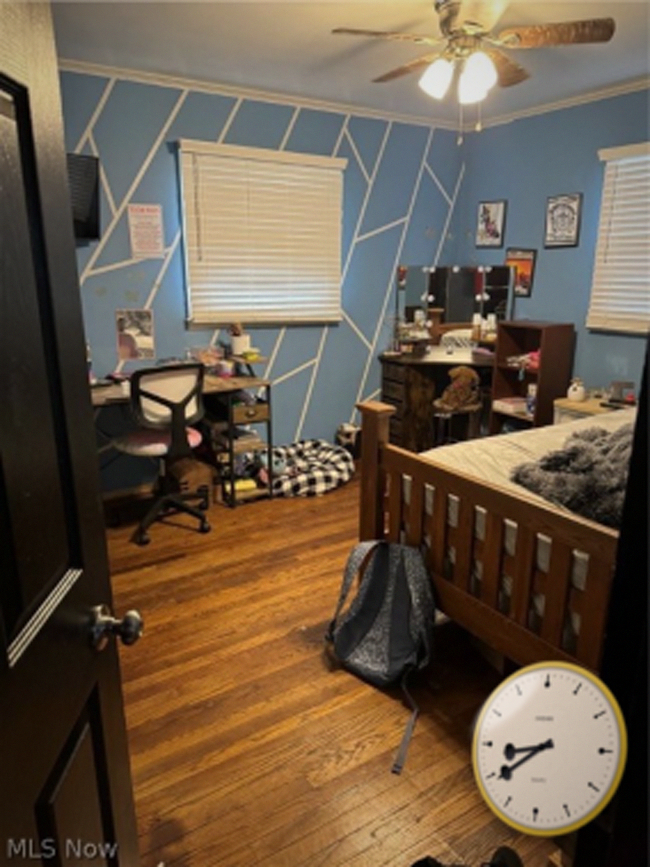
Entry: 8:39
